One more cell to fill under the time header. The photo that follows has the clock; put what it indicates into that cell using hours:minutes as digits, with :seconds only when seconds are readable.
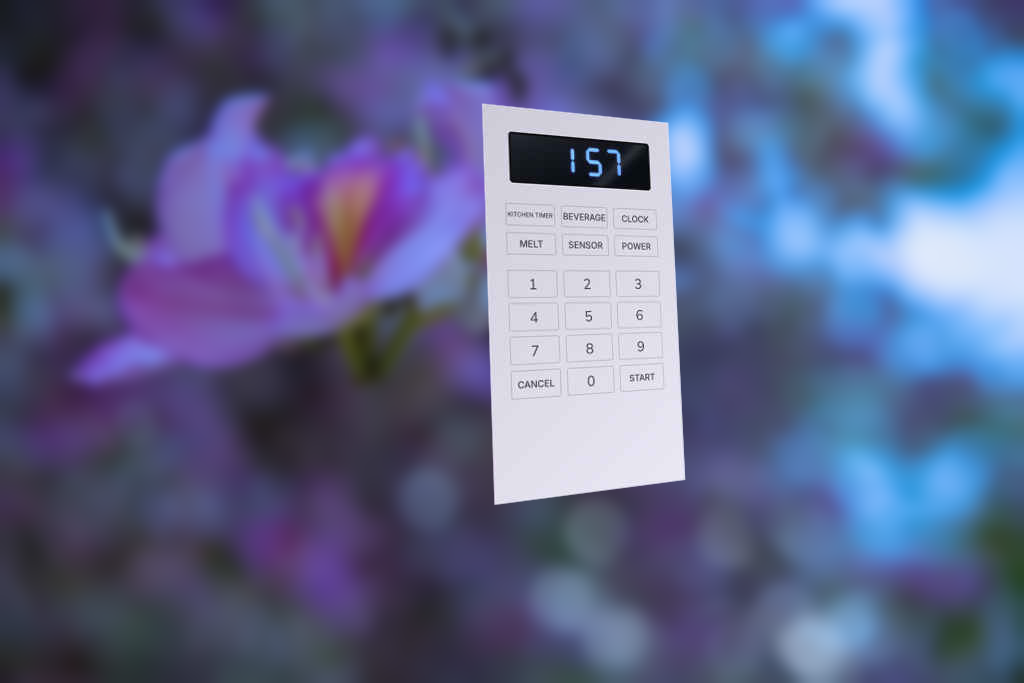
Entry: 1:57
